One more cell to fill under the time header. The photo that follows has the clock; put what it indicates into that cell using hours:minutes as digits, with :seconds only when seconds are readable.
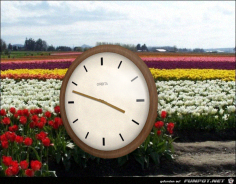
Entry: 3:48
